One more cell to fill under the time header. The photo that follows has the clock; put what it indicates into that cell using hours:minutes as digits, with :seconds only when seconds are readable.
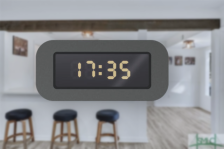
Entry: 17:35
